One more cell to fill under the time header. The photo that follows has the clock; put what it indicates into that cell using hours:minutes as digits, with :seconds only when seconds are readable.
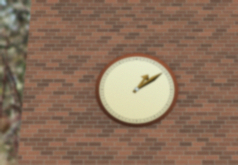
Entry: 1:09
